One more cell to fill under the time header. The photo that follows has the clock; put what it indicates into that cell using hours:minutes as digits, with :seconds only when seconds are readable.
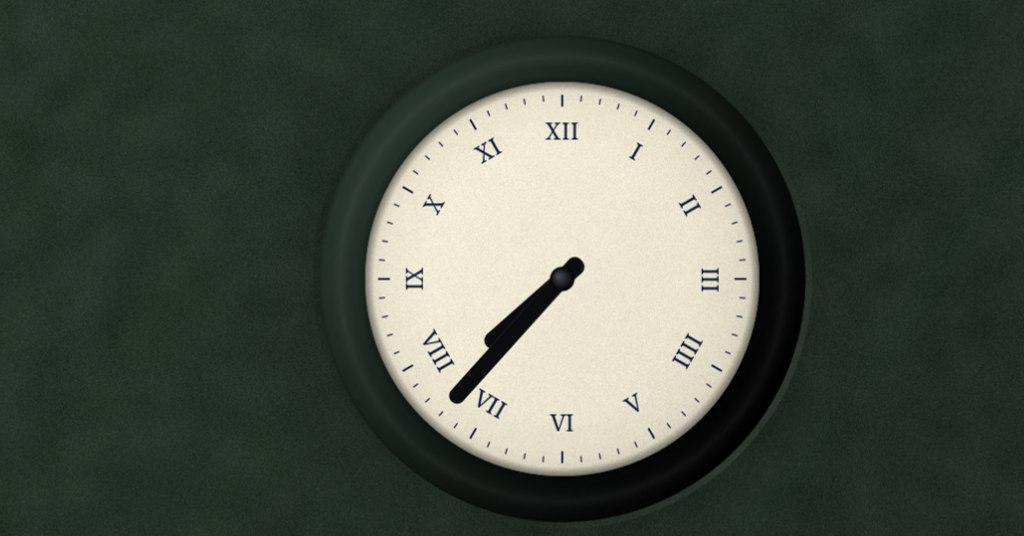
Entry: 7:37
